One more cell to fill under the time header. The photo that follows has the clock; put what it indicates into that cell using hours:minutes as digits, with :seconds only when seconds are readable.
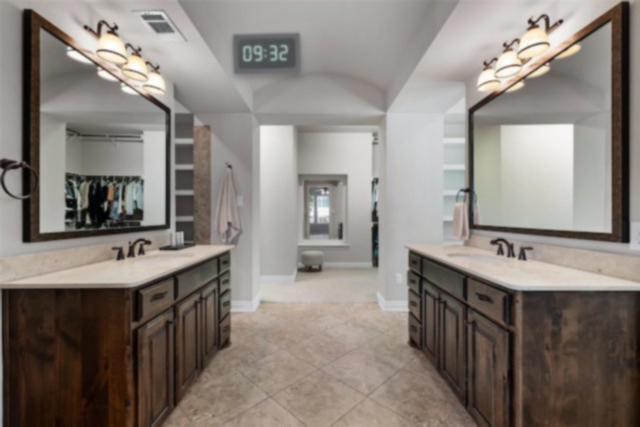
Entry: 9:32
